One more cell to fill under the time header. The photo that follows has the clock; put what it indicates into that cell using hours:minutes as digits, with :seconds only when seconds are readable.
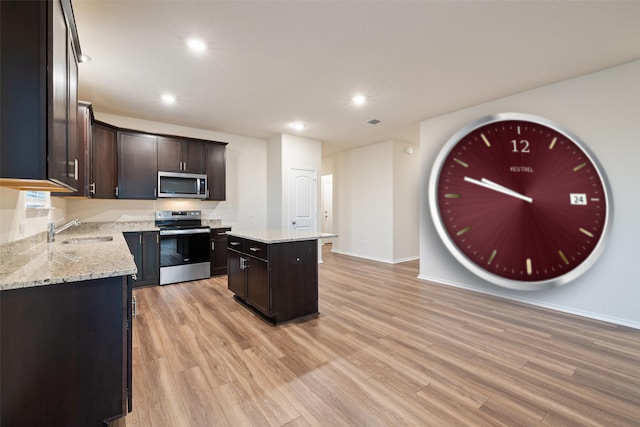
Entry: 9:48
